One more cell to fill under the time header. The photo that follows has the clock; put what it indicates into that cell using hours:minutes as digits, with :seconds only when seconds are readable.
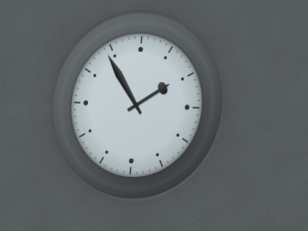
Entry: 1:54
